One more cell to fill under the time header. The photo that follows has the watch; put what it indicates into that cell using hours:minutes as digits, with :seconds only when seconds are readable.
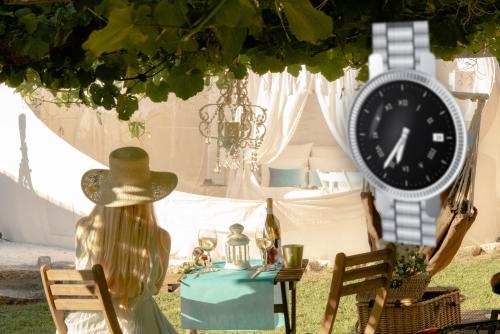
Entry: 6:36
